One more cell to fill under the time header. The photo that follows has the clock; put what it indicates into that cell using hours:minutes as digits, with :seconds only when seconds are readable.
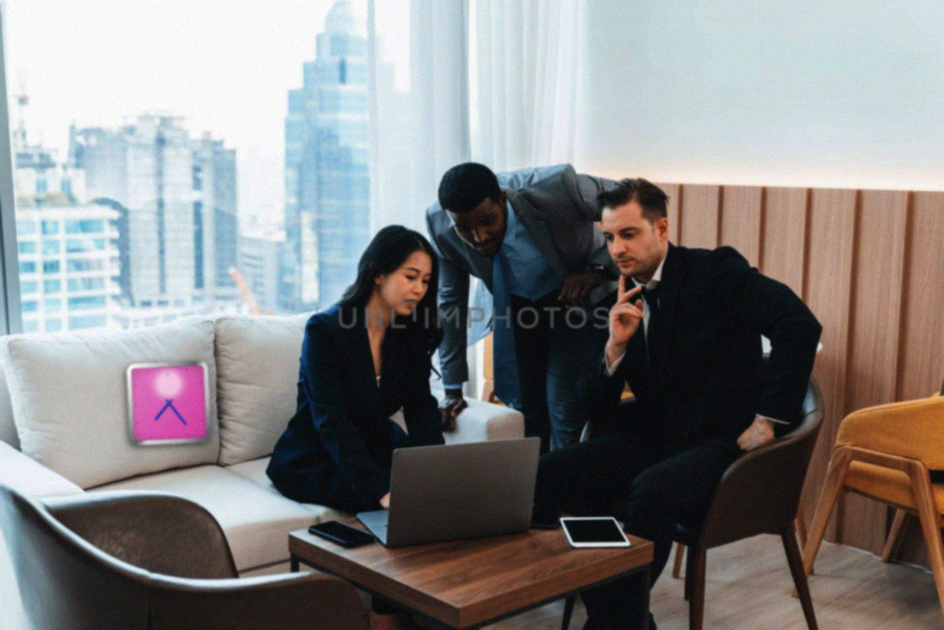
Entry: 7:24
